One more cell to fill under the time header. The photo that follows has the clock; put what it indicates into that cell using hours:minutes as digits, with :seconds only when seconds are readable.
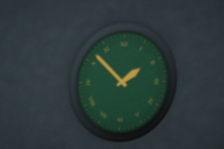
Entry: 1:52
